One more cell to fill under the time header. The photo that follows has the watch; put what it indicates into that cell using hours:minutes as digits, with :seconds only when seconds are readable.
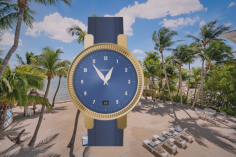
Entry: 12:54
